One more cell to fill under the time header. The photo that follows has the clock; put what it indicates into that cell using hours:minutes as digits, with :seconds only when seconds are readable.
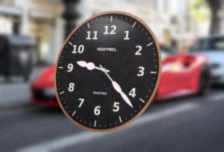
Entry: 9:22
